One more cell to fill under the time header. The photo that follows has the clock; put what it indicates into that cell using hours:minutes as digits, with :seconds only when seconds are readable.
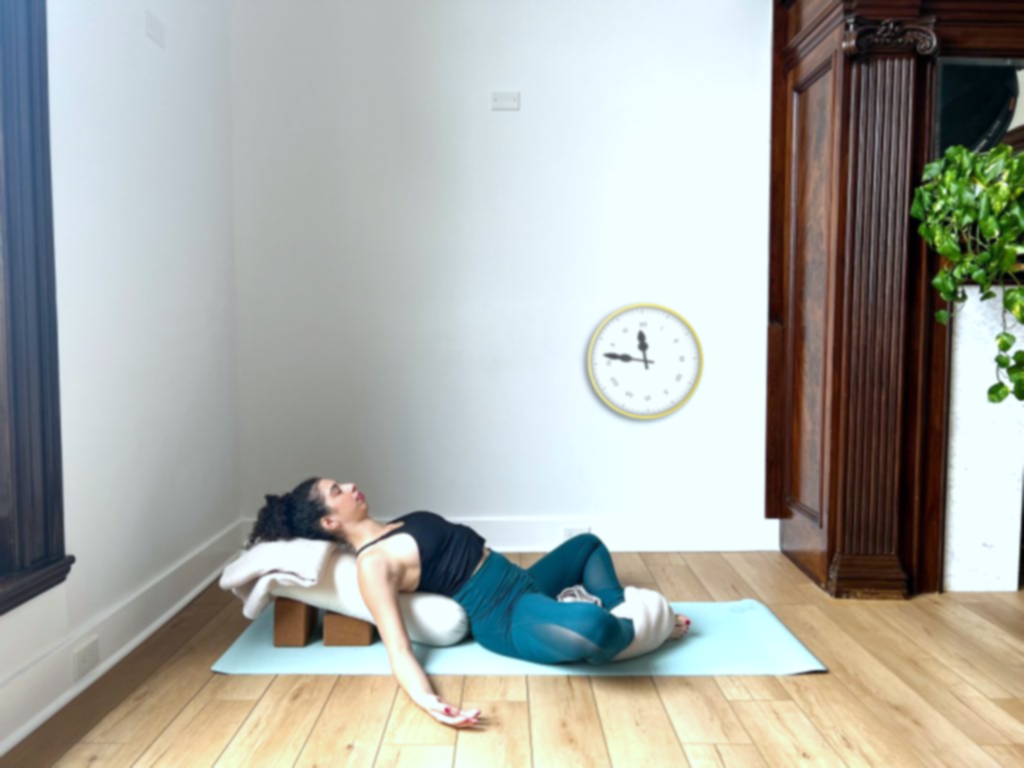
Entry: 11:47
